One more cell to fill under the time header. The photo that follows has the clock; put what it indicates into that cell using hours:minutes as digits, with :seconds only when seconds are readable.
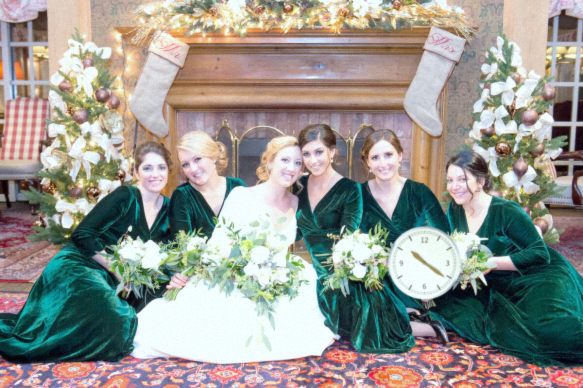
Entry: 10:21
